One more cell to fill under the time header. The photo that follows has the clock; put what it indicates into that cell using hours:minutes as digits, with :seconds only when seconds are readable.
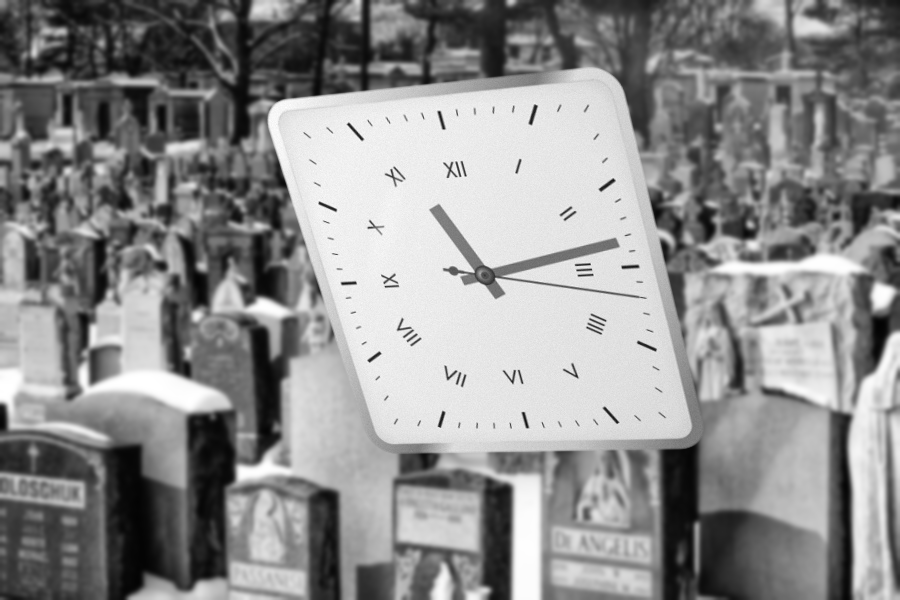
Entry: 11:13:17
